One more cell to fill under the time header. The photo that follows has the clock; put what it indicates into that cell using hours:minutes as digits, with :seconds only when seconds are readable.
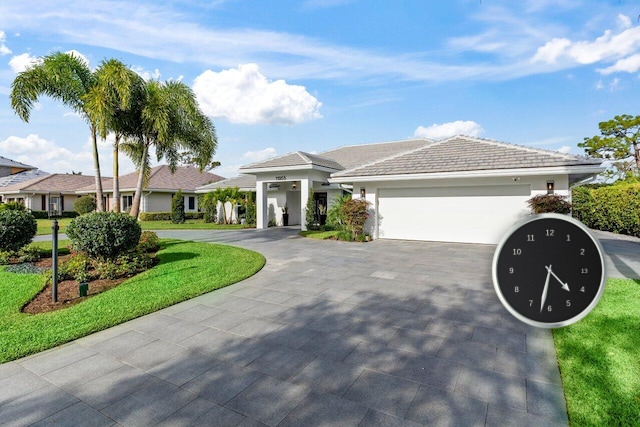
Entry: 4:32
